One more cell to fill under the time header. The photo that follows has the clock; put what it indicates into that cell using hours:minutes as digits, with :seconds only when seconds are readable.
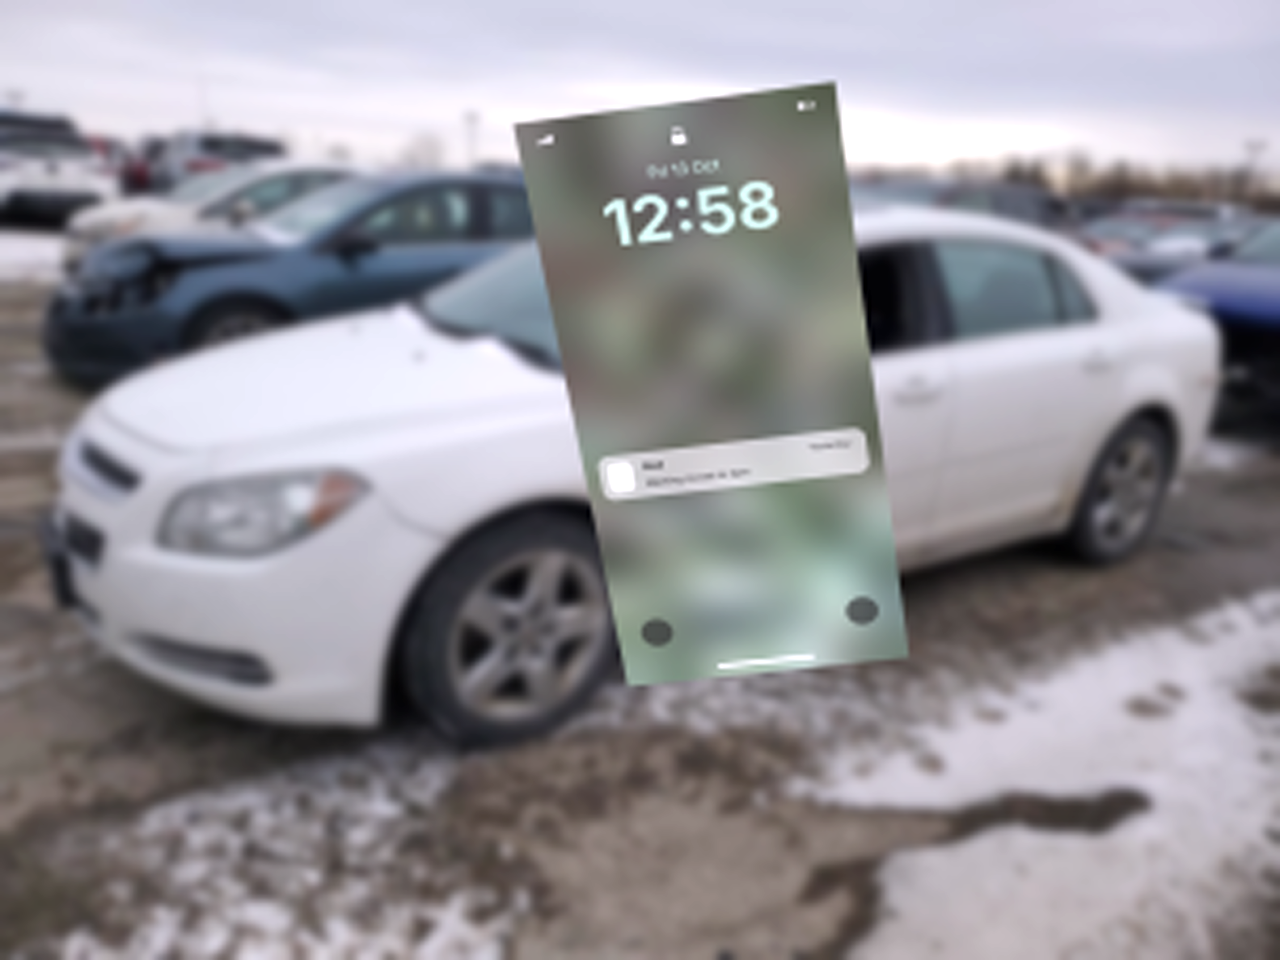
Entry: 12:58
